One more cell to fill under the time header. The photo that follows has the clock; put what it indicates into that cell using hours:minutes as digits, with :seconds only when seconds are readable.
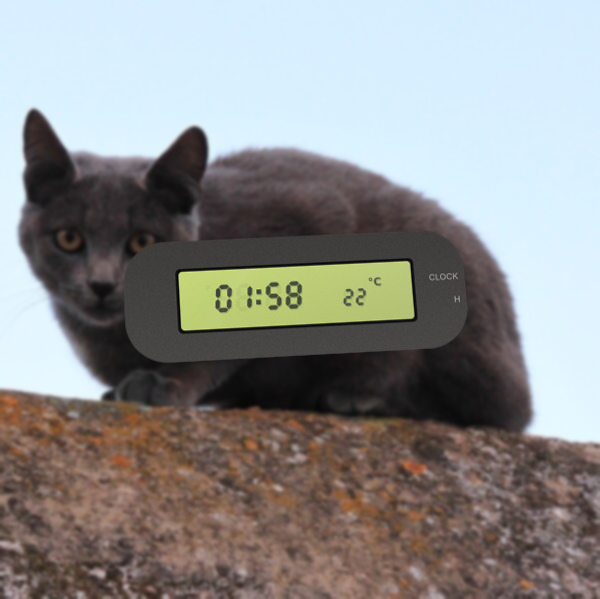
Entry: 1:58
